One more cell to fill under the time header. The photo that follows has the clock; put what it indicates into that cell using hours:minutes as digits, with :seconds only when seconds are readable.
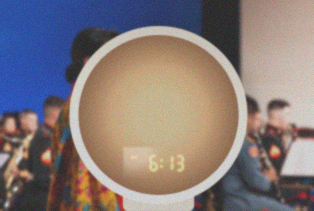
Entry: 6:13
